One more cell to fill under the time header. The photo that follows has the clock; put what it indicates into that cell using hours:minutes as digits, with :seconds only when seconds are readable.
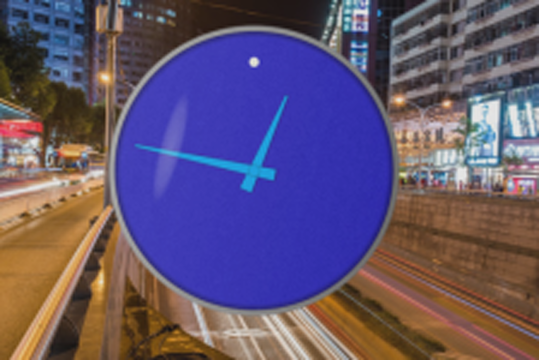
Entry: 12:47
